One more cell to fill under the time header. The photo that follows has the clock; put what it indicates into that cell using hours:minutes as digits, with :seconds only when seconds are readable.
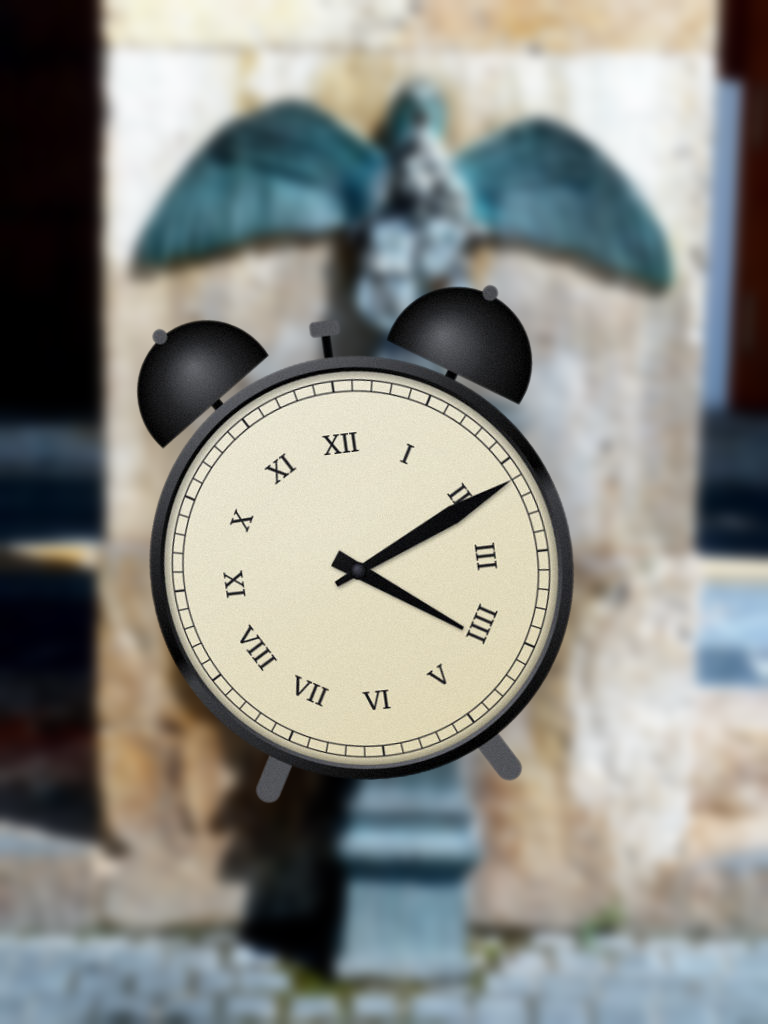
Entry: 4:11
